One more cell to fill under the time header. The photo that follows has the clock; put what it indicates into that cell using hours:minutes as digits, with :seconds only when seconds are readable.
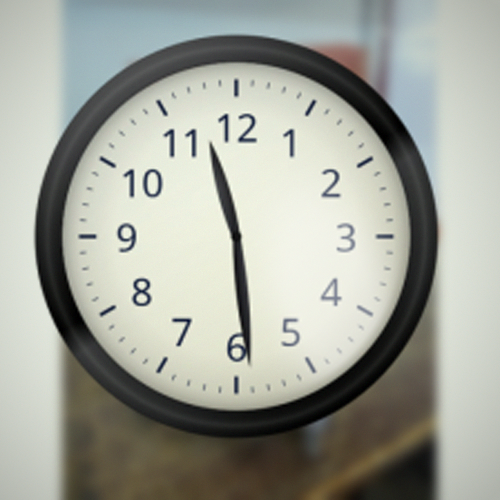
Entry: 11:29
